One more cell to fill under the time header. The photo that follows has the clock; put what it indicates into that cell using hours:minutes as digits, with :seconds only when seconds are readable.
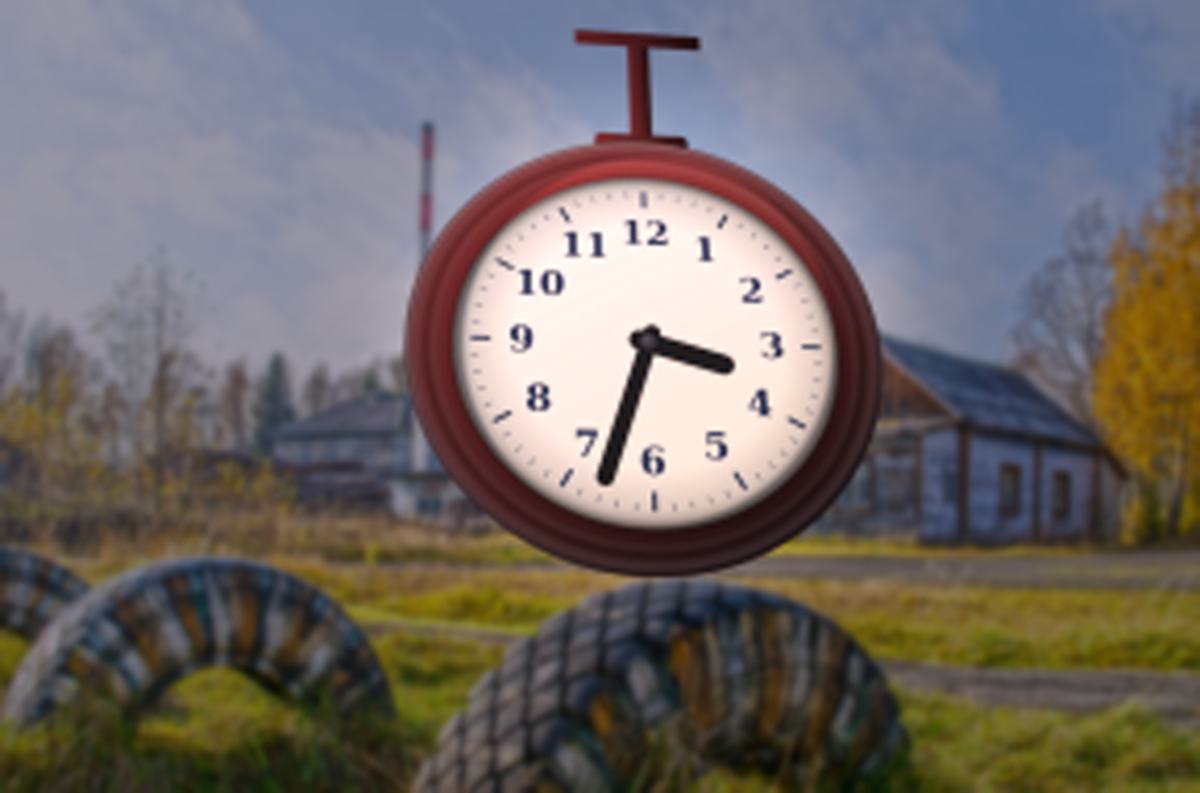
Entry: 3:33
